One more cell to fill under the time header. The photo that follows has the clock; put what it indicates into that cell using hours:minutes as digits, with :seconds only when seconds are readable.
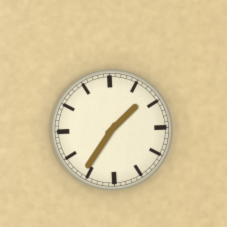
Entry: 1:36
